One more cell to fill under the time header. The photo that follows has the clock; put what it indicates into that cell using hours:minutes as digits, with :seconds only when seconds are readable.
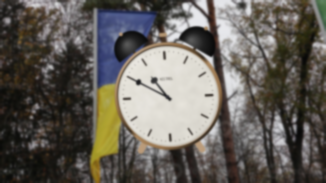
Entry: 10:50
